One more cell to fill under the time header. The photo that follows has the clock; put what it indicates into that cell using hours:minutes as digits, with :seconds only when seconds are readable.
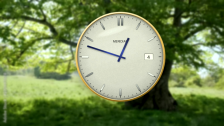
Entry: 12:48
